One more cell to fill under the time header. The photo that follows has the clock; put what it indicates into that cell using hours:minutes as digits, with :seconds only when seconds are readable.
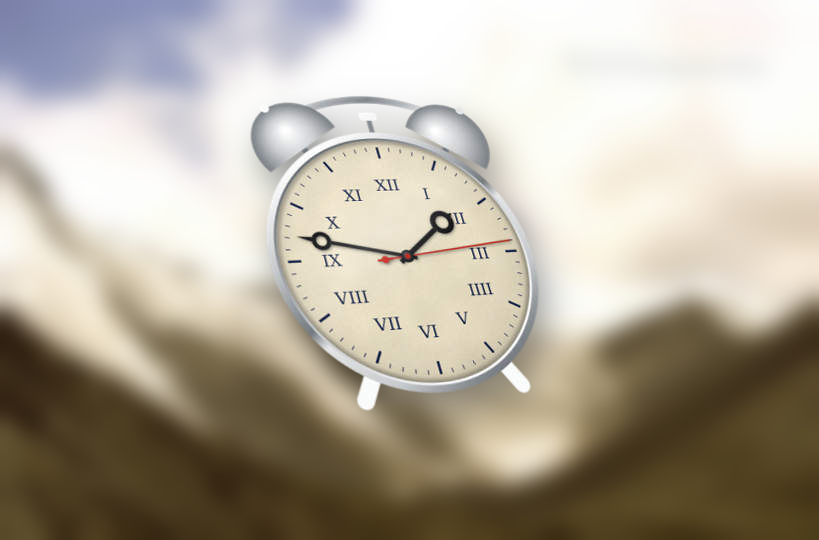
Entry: 1:47:14
